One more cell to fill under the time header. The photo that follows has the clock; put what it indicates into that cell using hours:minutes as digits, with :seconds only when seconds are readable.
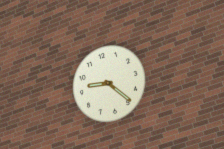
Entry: 9:24
